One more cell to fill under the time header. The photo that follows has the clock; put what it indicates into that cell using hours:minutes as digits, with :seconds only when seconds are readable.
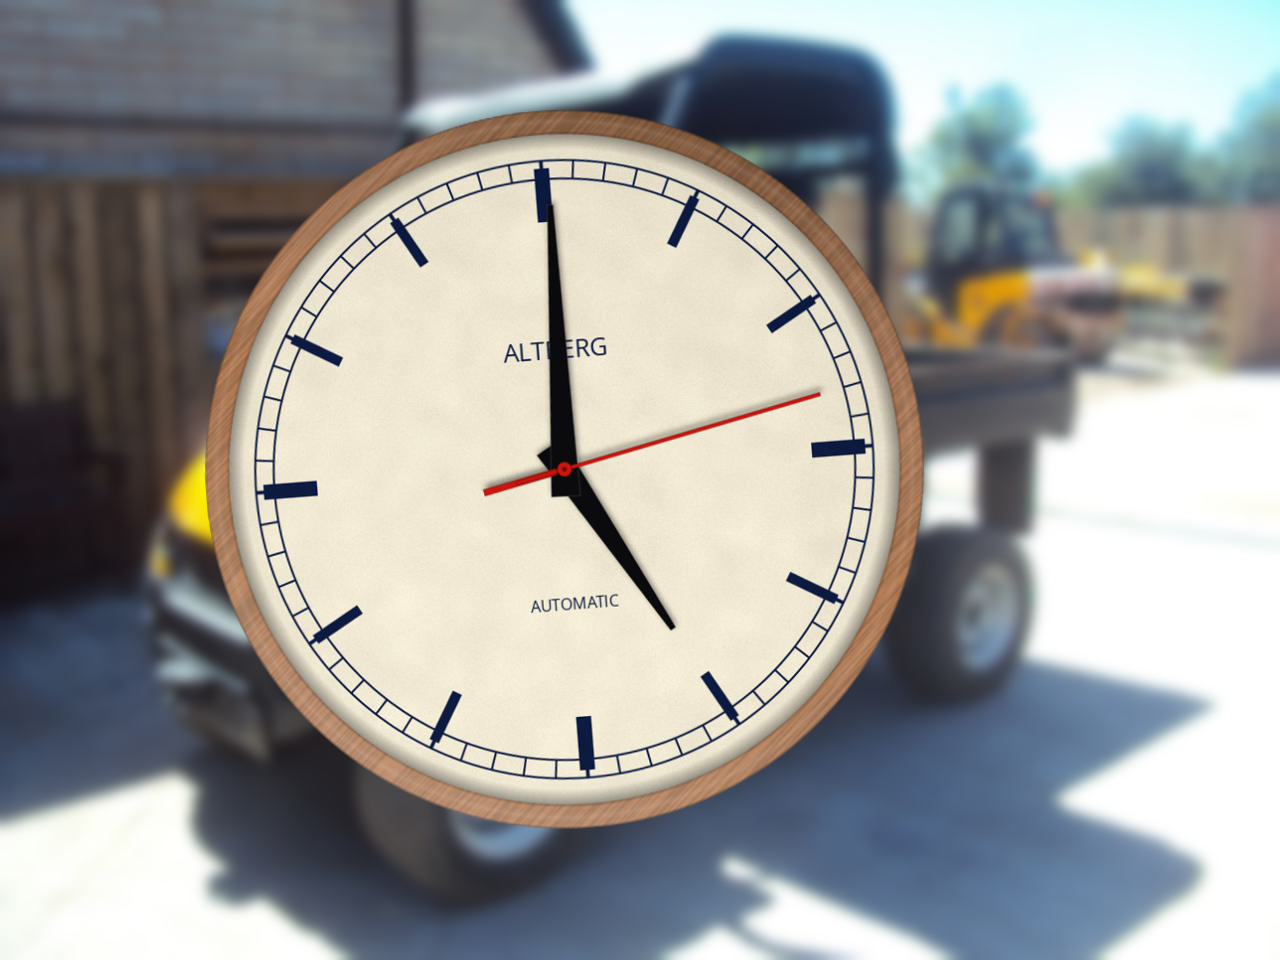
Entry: 5:00:13
